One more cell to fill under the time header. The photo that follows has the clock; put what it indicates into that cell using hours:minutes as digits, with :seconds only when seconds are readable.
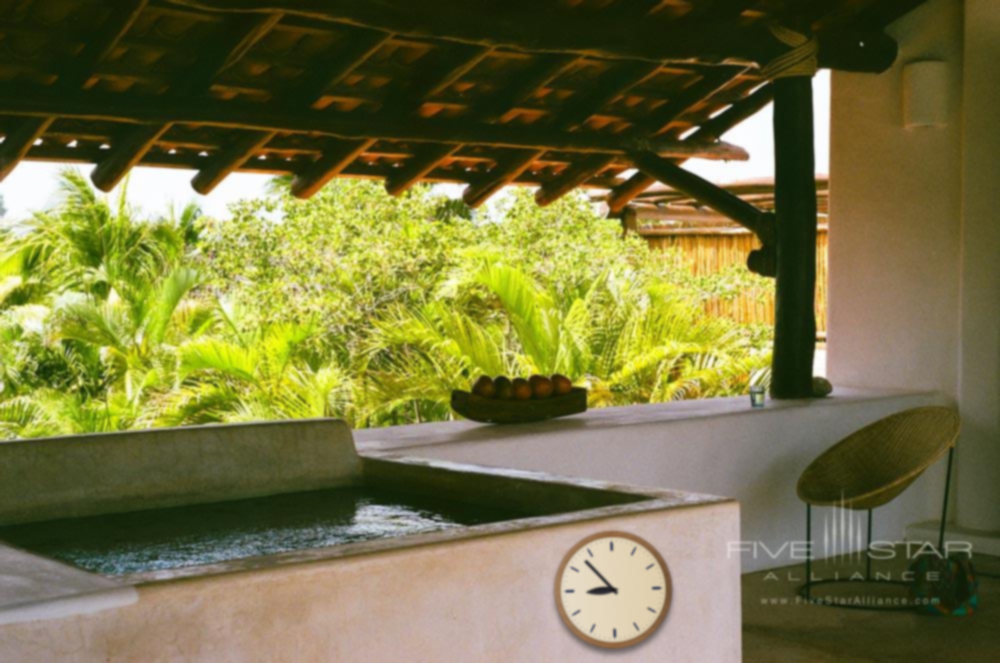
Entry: 8:53
